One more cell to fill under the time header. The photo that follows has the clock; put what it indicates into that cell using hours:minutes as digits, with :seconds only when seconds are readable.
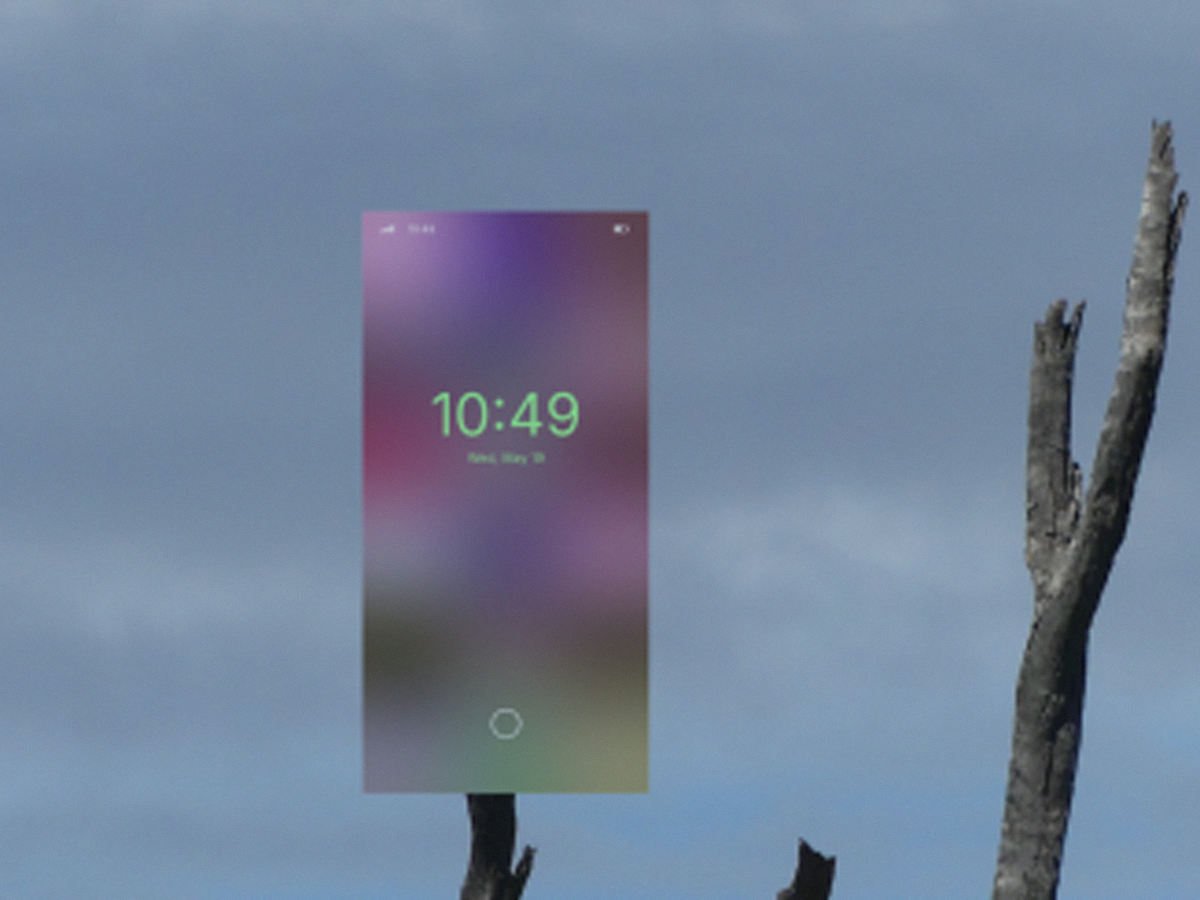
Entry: 10:49
